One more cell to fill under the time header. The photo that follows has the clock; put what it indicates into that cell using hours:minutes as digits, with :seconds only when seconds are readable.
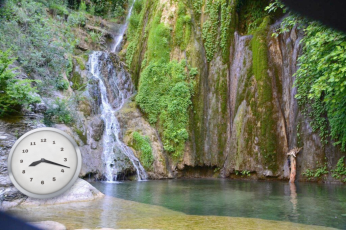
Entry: 8:18
